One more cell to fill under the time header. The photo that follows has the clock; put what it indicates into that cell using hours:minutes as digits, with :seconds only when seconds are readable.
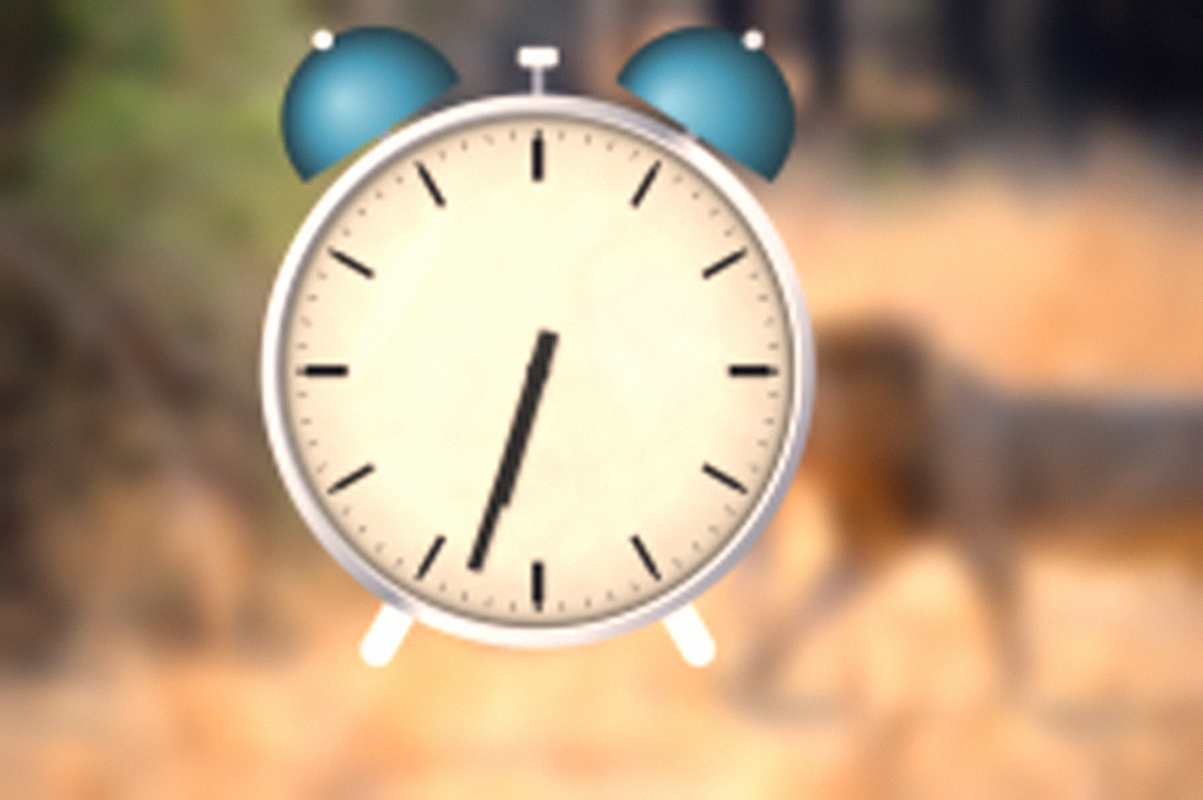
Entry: 6:33
